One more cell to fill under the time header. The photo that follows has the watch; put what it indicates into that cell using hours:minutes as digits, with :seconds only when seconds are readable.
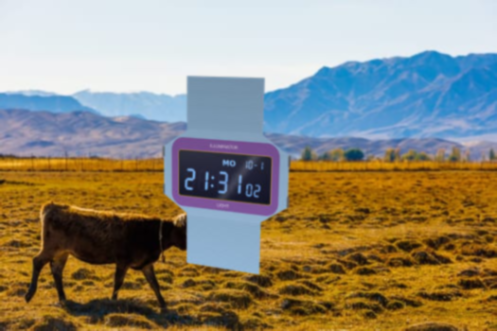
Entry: 21:31:02
